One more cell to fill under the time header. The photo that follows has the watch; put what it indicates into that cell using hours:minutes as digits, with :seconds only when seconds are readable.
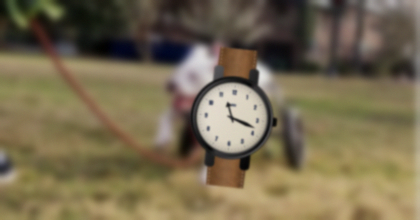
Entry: 11:18
